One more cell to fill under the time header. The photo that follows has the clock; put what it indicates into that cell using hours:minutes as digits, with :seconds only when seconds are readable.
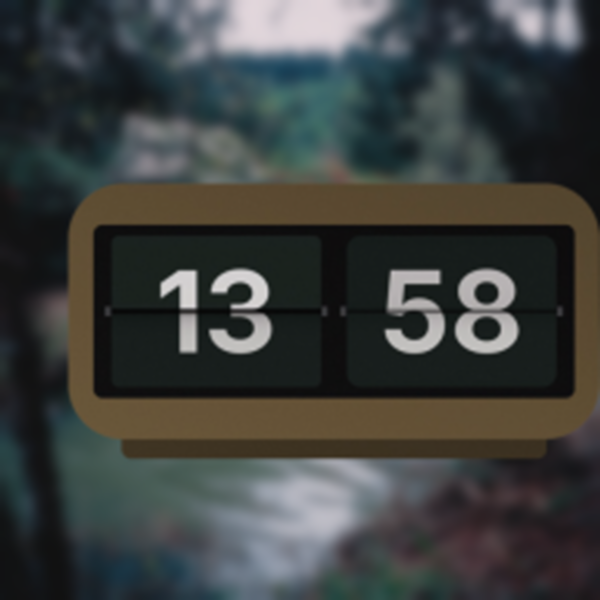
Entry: 13:58
